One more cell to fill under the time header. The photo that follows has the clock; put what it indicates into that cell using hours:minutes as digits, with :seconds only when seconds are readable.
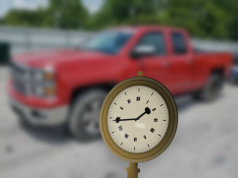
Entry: 1:44
